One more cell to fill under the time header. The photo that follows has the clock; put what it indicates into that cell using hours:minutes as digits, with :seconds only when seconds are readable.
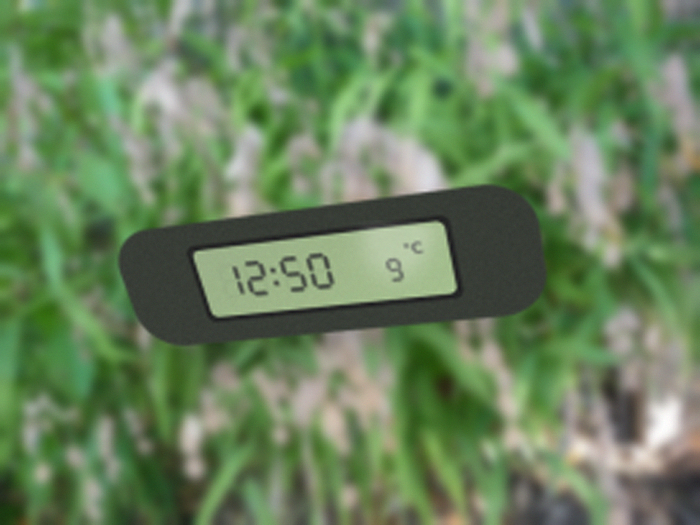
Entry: 12:50
